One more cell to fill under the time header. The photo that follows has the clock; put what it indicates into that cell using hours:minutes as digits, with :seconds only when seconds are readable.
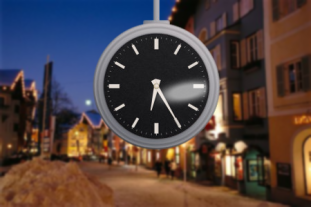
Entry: 6:25
